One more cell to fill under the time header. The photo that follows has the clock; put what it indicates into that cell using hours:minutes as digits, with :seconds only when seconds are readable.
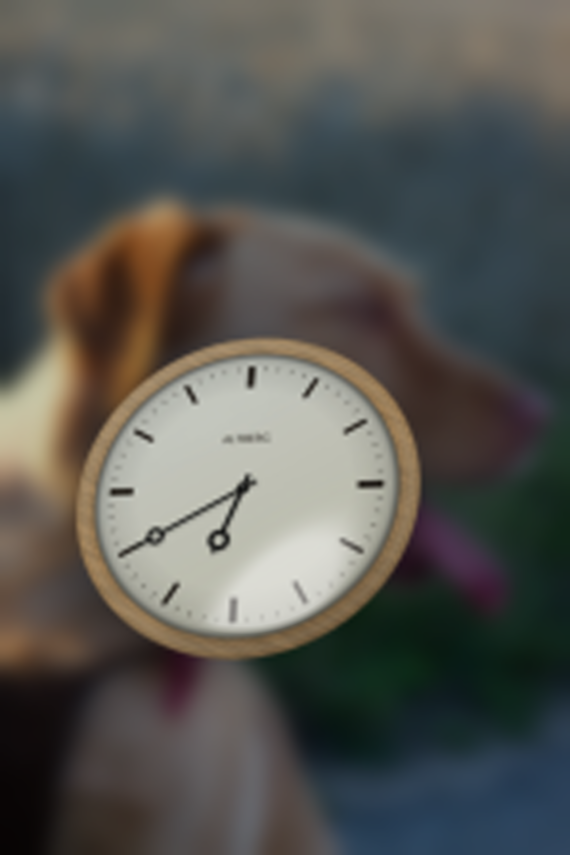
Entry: 6:40
